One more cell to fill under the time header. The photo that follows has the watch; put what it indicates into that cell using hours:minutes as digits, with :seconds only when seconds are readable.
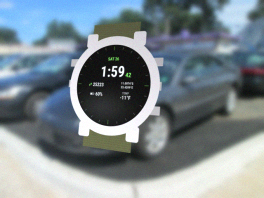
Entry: 1:59
